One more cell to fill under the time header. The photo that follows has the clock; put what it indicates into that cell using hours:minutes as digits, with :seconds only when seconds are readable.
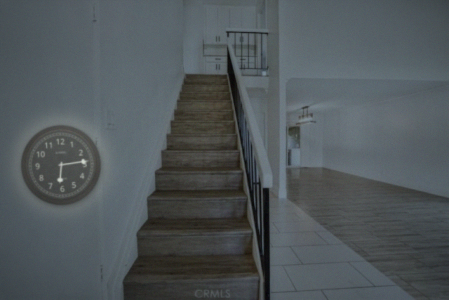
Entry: 6:14
